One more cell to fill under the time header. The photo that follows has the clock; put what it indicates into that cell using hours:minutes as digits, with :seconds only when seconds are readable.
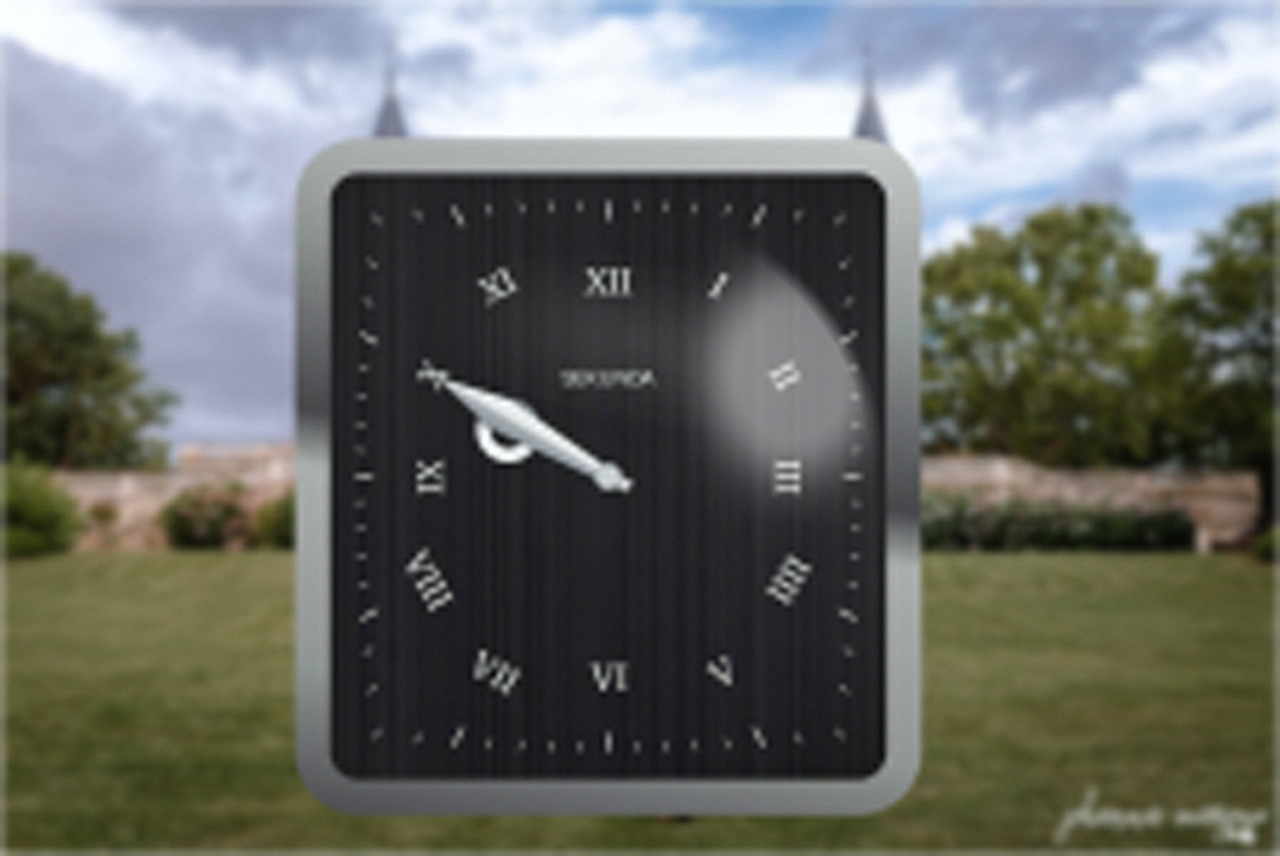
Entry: 9:50
